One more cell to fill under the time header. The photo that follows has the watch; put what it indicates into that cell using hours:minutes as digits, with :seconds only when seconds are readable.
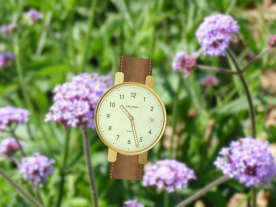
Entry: 10:27
